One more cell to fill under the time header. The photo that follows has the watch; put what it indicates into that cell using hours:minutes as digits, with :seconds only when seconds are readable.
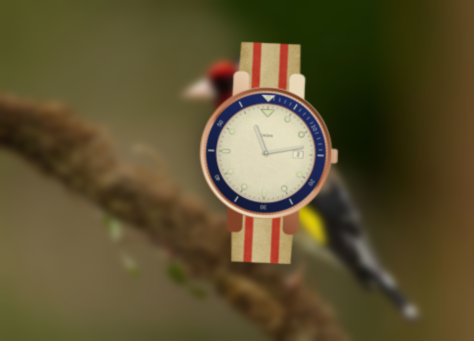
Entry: 11:13
